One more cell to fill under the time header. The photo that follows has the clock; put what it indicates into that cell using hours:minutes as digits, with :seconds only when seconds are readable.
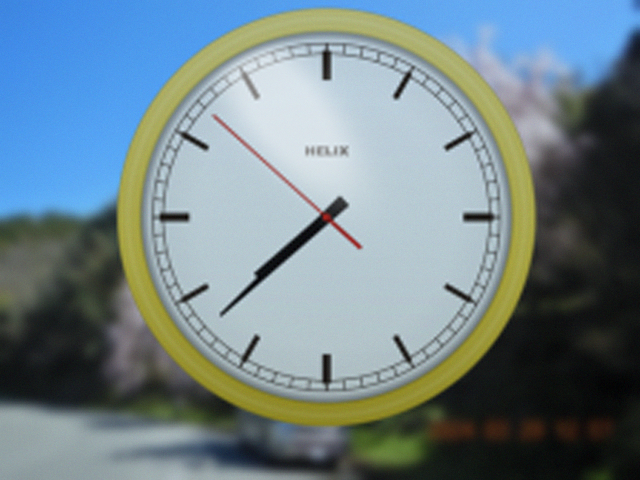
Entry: 7:37:52
